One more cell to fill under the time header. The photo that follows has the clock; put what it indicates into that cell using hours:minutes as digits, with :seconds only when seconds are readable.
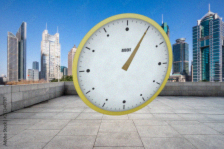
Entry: 1:05
